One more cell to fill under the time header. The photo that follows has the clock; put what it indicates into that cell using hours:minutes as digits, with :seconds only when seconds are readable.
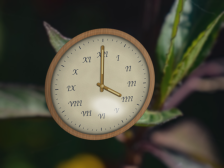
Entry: 4:00
